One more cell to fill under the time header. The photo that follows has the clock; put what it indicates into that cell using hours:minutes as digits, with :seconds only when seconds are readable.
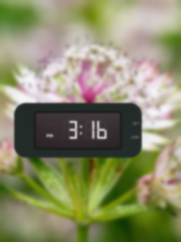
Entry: 3:16
